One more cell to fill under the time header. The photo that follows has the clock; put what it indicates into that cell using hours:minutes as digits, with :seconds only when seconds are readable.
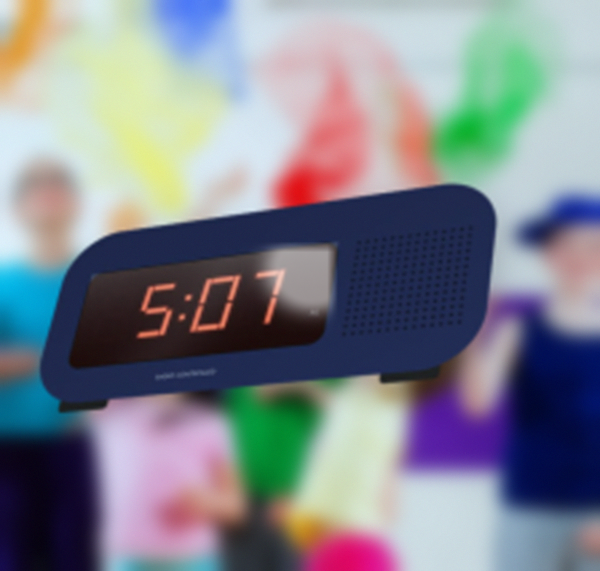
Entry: 5:07
